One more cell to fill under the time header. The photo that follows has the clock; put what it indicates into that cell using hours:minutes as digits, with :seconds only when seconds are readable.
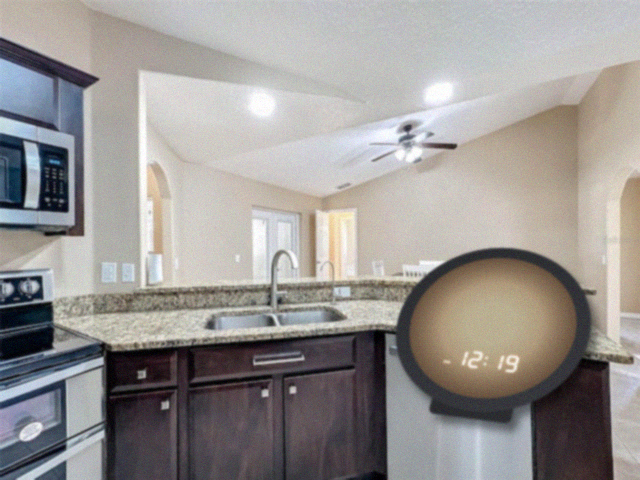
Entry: 12:19
